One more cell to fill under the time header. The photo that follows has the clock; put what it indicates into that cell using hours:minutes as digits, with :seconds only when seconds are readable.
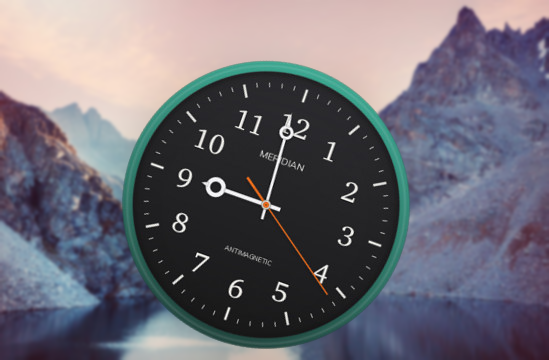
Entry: 8:59:21
